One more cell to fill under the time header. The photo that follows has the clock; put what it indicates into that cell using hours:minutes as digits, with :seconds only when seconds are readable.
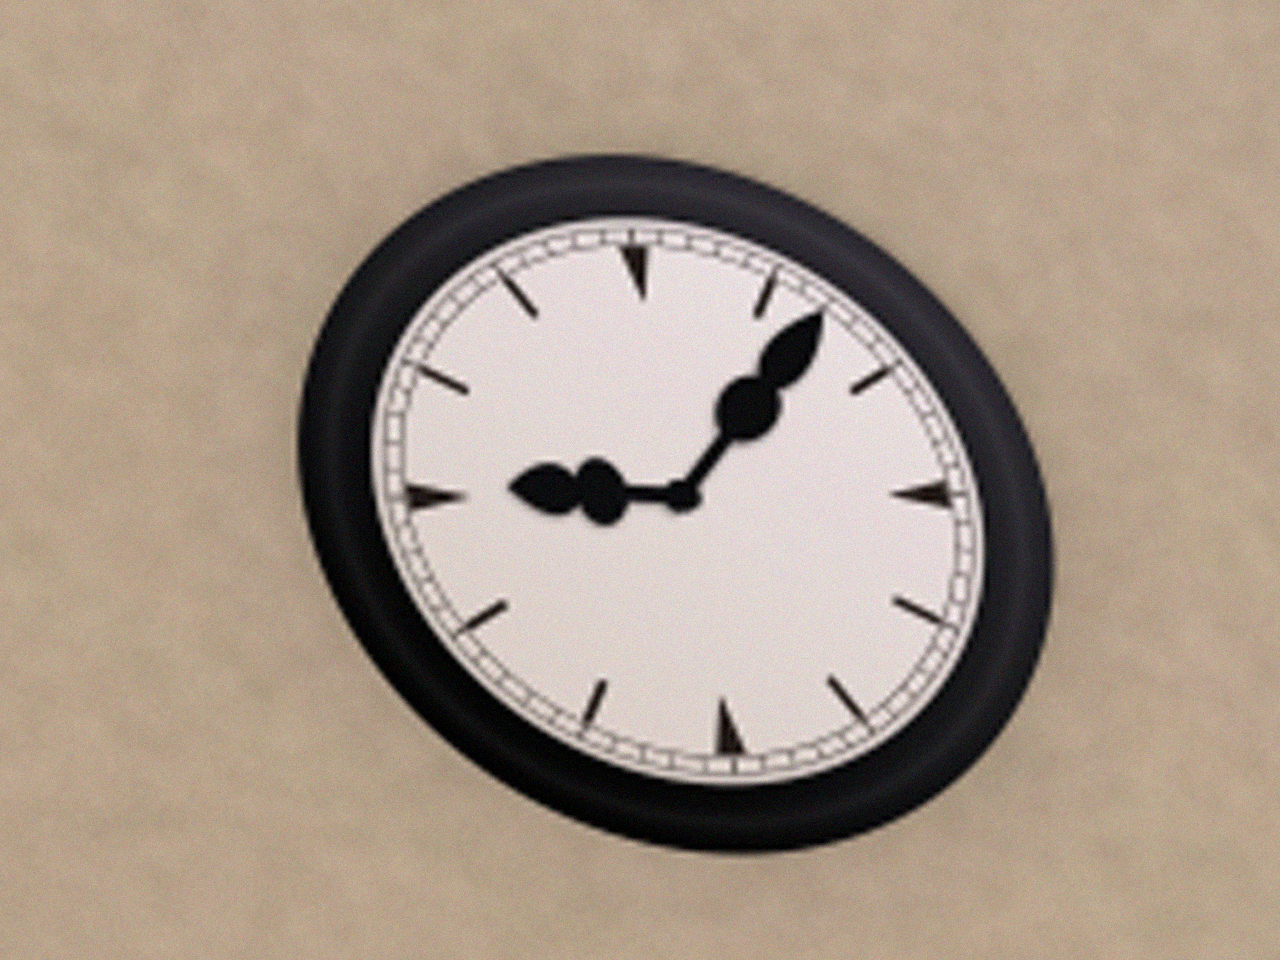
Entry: 9:07
